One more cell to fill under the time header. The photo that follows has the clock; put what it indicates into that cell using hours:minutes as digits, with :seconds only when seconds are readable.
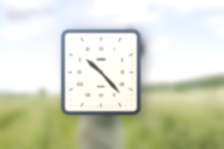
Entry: 10:23
